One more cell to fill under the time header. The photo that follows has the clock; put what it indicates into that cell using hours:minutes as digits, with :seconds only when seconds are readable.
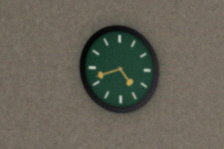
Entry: 4:42
